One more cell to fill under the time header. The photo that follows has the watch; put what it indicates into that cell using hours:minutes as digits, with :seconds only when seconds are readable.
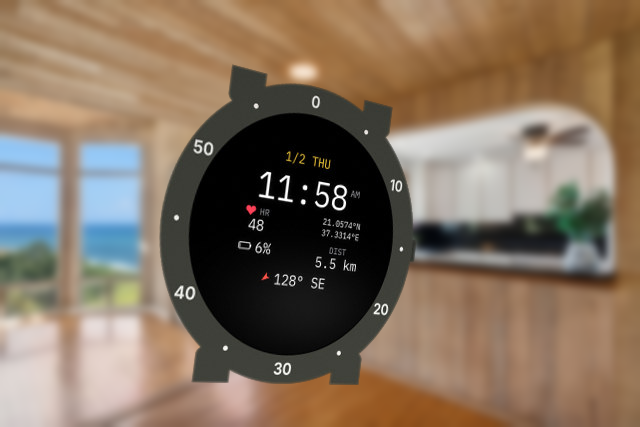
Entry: 11:58
